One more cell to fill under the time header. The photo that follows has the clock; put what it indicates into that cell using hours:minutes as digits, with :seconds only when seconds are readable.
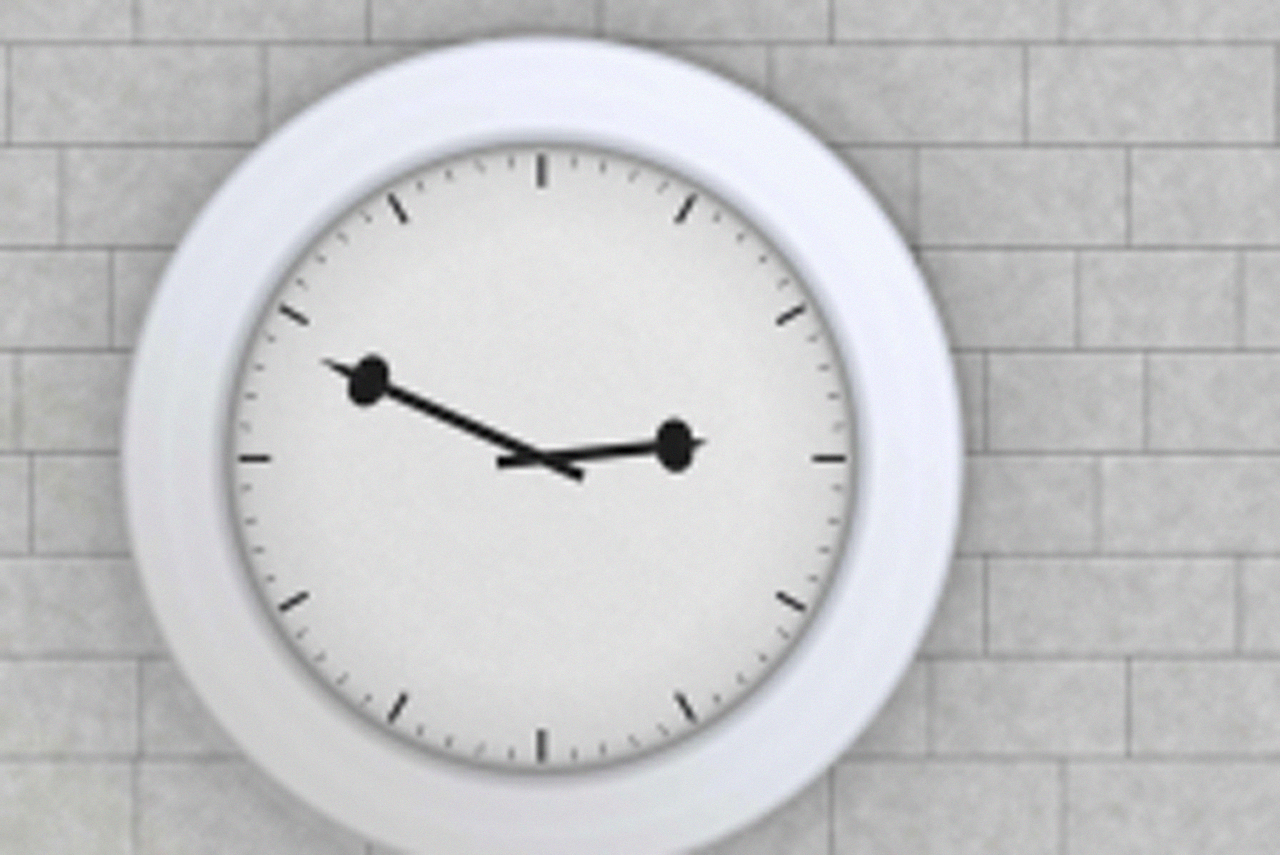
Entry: 2:49
